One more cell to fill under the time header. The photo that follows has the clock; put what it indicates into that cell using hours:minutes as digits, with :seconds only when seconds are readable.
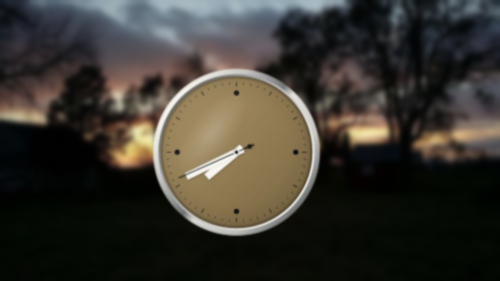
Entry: 7:40:41
